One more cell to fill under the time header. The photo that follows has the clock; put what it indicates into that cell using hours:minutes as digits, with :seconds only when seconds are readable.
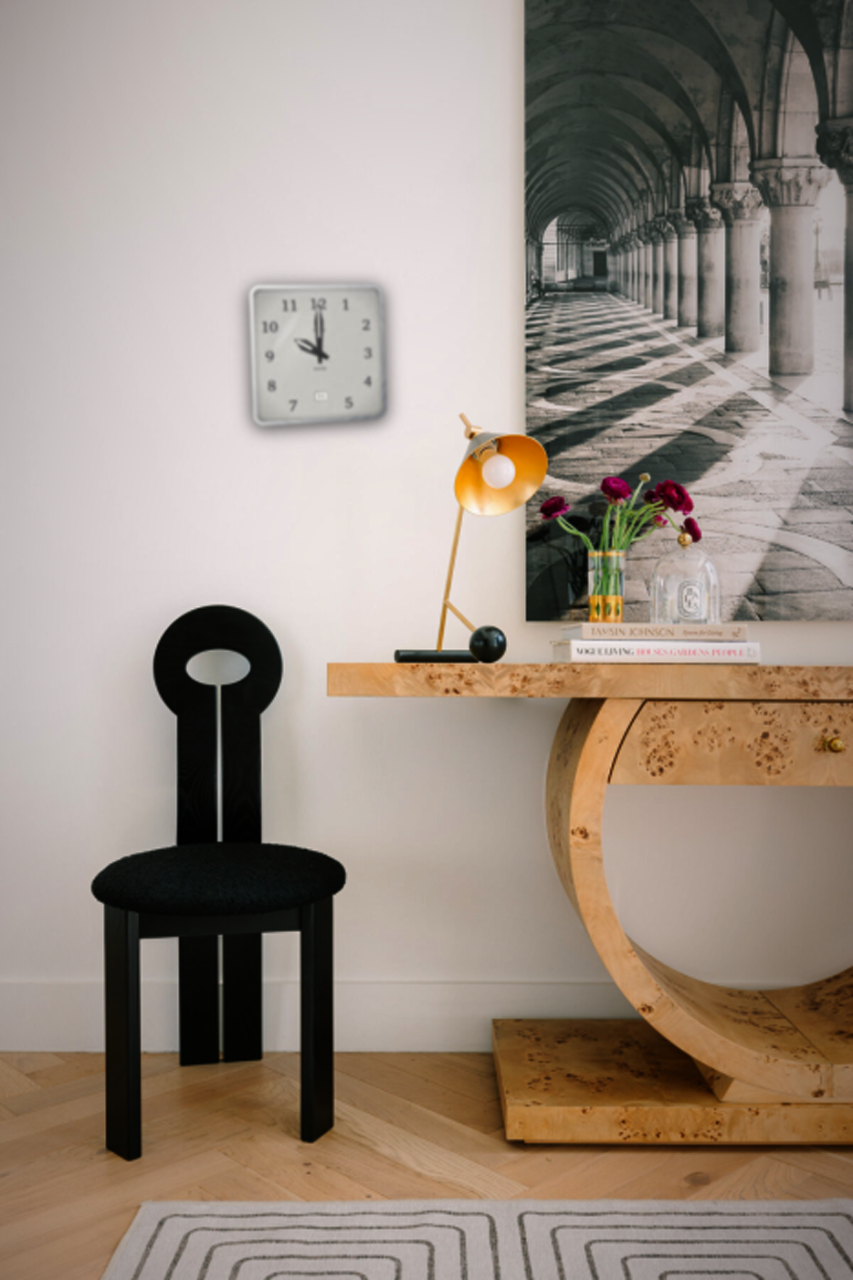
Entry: 10:00
